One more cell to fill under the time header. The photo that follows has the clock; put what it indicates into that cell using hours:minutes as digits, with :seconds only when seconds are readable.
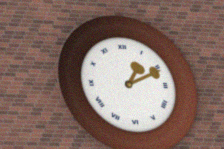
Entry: 1:11
